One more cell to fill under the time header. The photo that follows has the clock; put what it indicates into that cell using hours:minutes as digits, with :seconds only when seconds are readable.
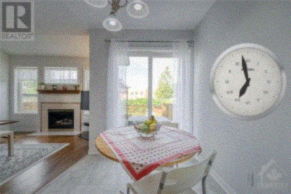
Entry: 6:58
